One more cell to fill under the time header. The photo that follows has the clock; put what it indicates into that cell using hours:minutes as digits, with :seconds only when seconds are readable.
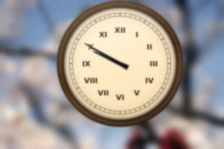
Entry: 9:50
